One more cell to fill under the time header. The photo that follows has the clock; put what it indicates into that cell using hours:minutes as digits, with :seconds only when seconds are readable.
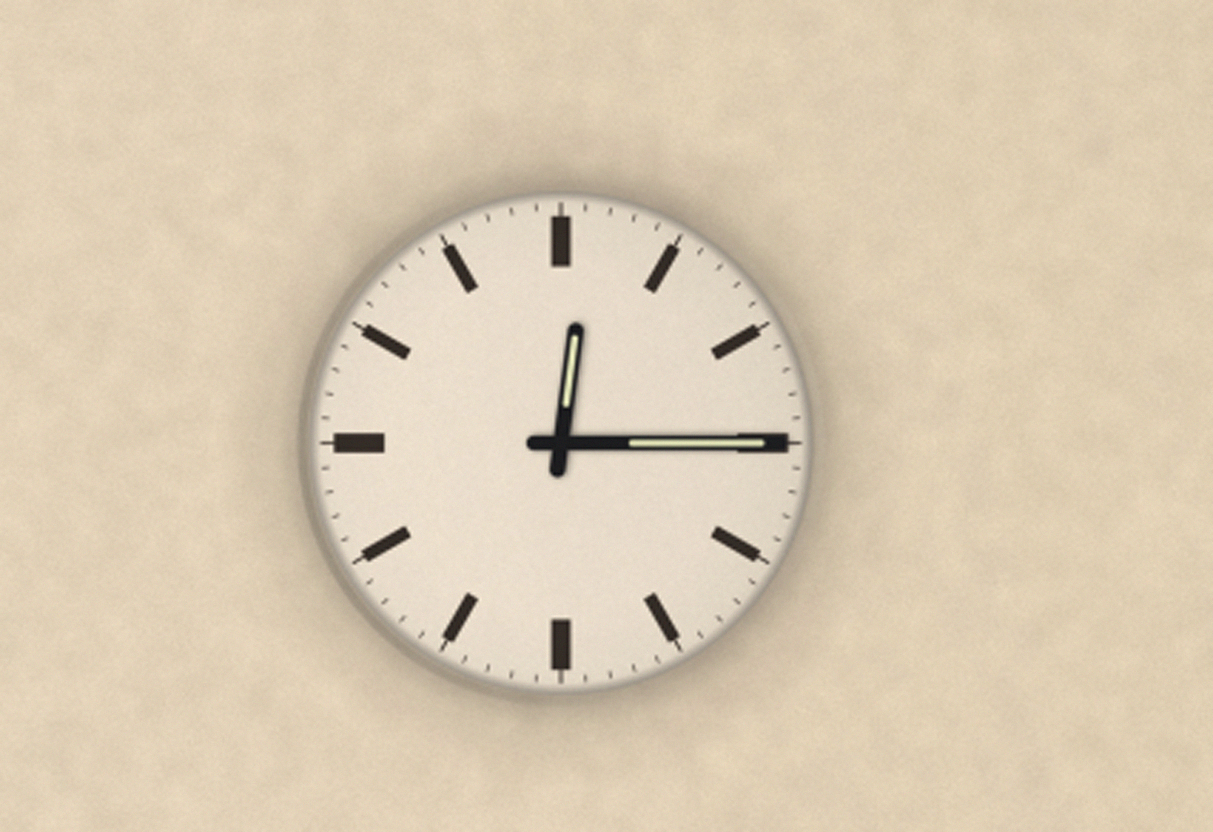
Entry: 12:15
